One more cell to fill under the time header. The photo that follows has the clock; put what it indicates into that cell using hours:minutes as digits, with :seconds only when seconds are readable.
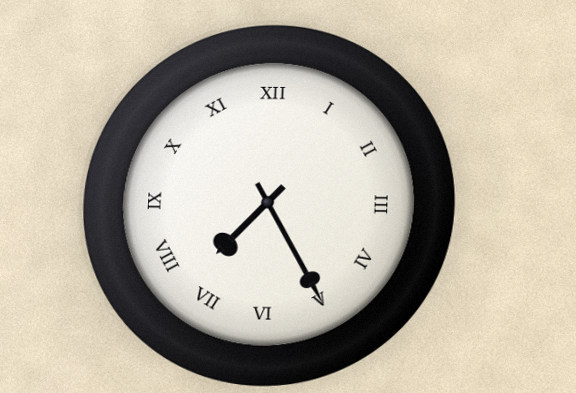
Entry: 7:25
